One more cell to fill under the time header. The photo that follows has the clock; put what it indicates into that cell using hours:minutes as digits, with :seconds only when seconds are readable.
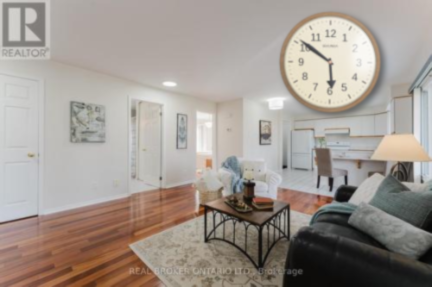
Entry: 5:51
